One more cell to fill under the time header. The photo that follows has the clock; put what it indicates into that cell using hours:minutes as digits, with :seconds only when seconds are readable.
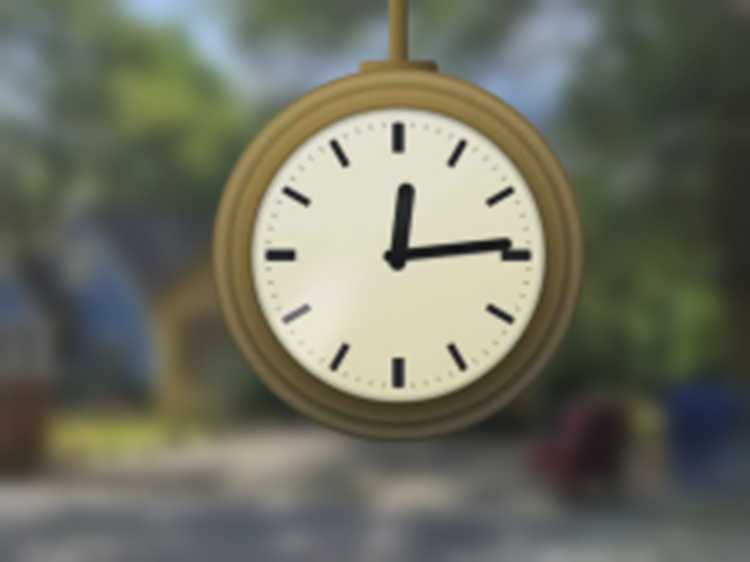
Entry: 12:14
